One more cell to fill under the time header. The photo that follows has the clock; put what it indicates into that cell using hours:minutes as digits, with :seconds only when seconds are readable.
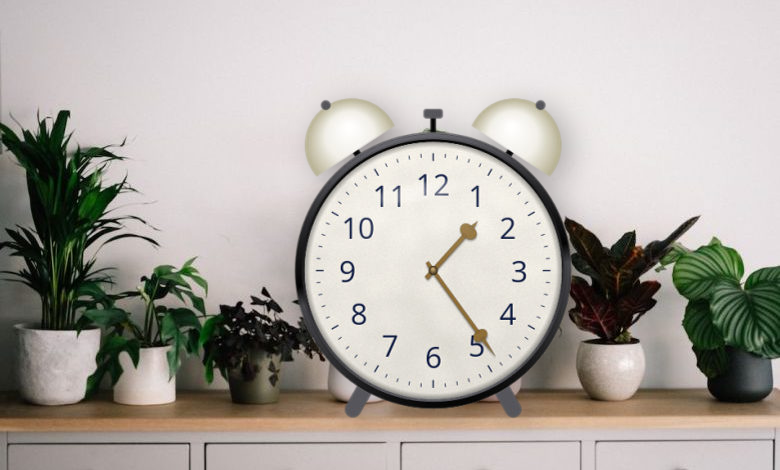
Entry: 1:24
